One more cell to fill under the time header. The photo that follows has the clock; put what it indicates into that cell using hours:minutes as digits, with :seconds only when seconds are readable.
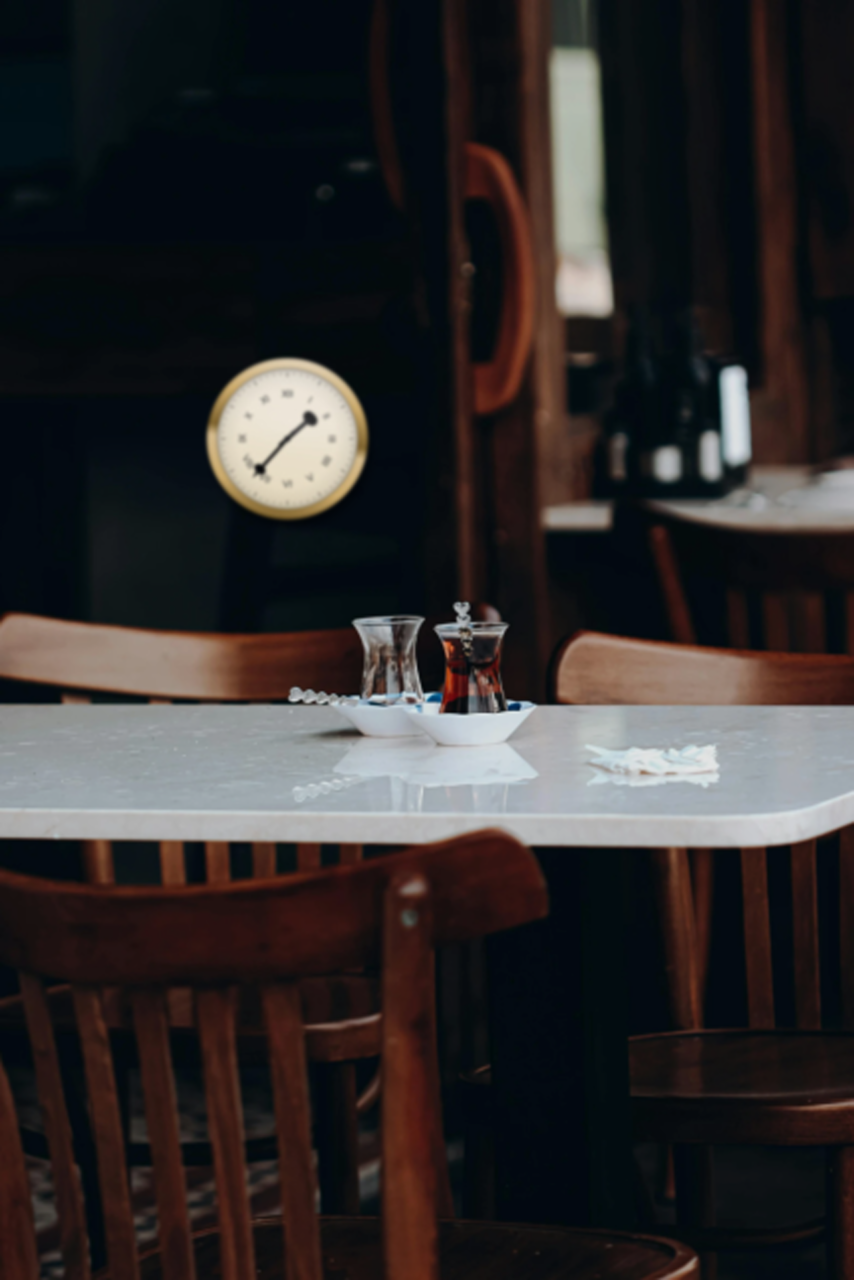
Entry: 1:37
